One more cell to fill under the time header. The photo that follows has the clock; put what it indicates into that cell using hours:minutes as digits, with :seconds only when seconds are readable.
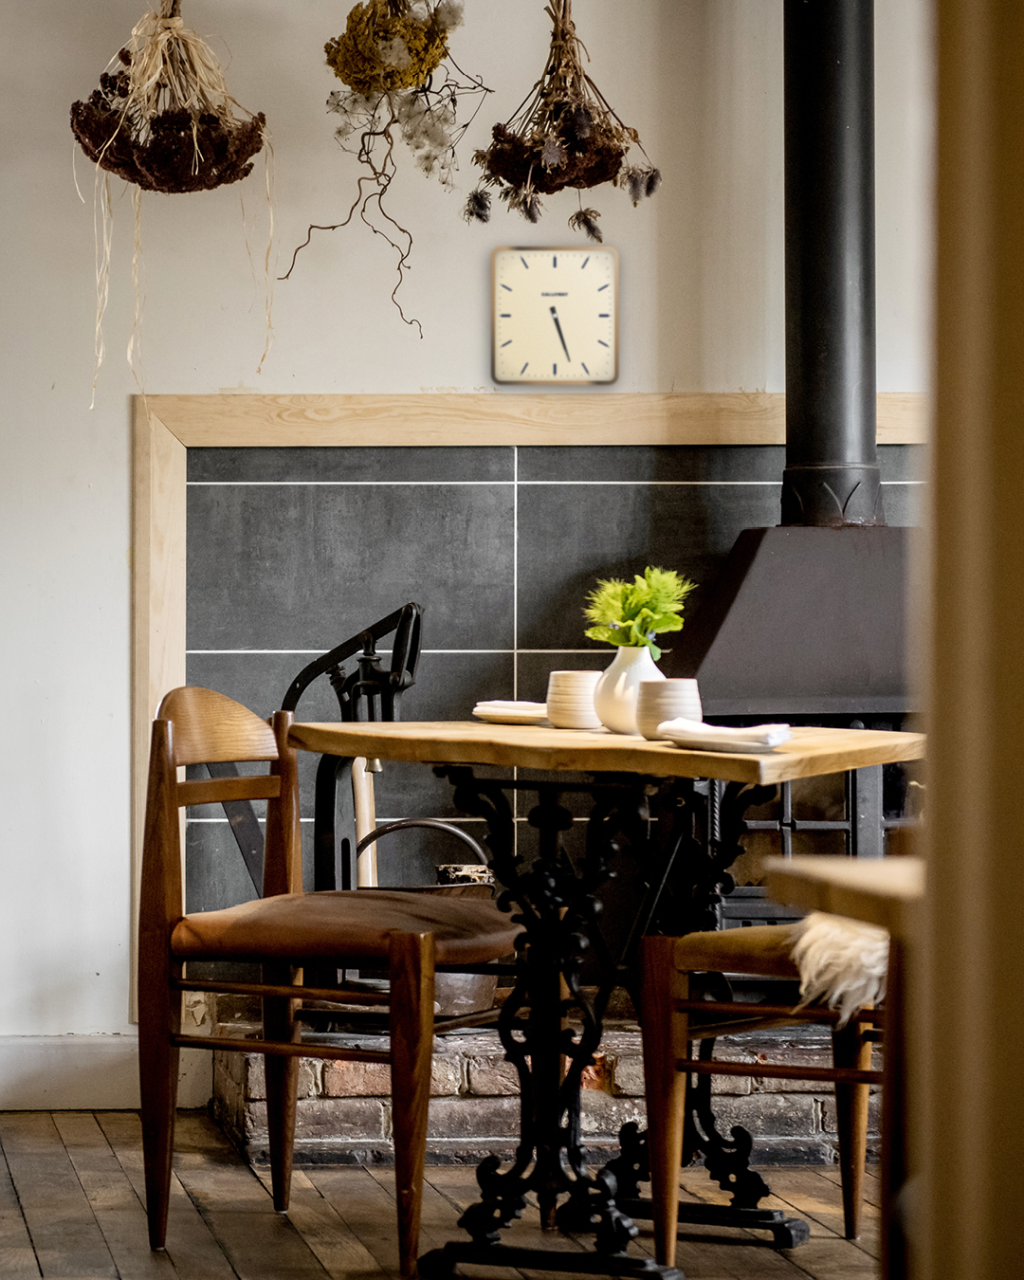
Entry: 5:27
